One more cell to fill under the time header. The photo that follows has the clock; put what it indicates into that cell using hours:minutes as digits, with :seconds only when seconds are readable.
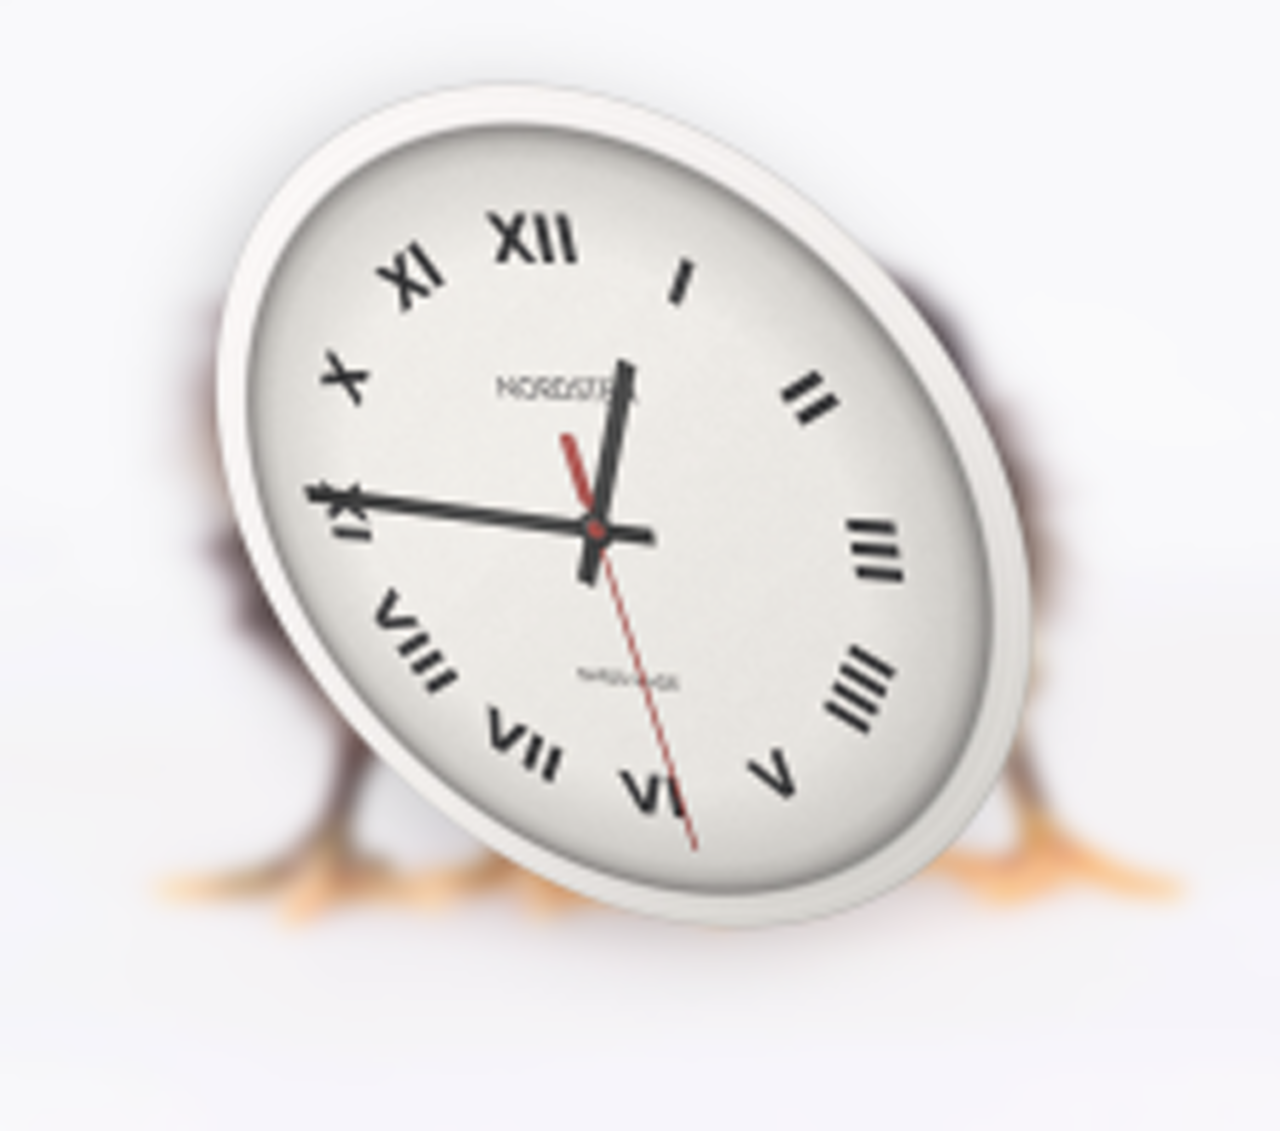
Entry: 12:45:29
